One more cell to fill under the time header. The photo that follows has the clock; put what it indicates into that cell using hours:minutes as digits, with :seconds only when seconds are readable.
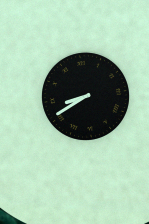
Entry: 8:41
